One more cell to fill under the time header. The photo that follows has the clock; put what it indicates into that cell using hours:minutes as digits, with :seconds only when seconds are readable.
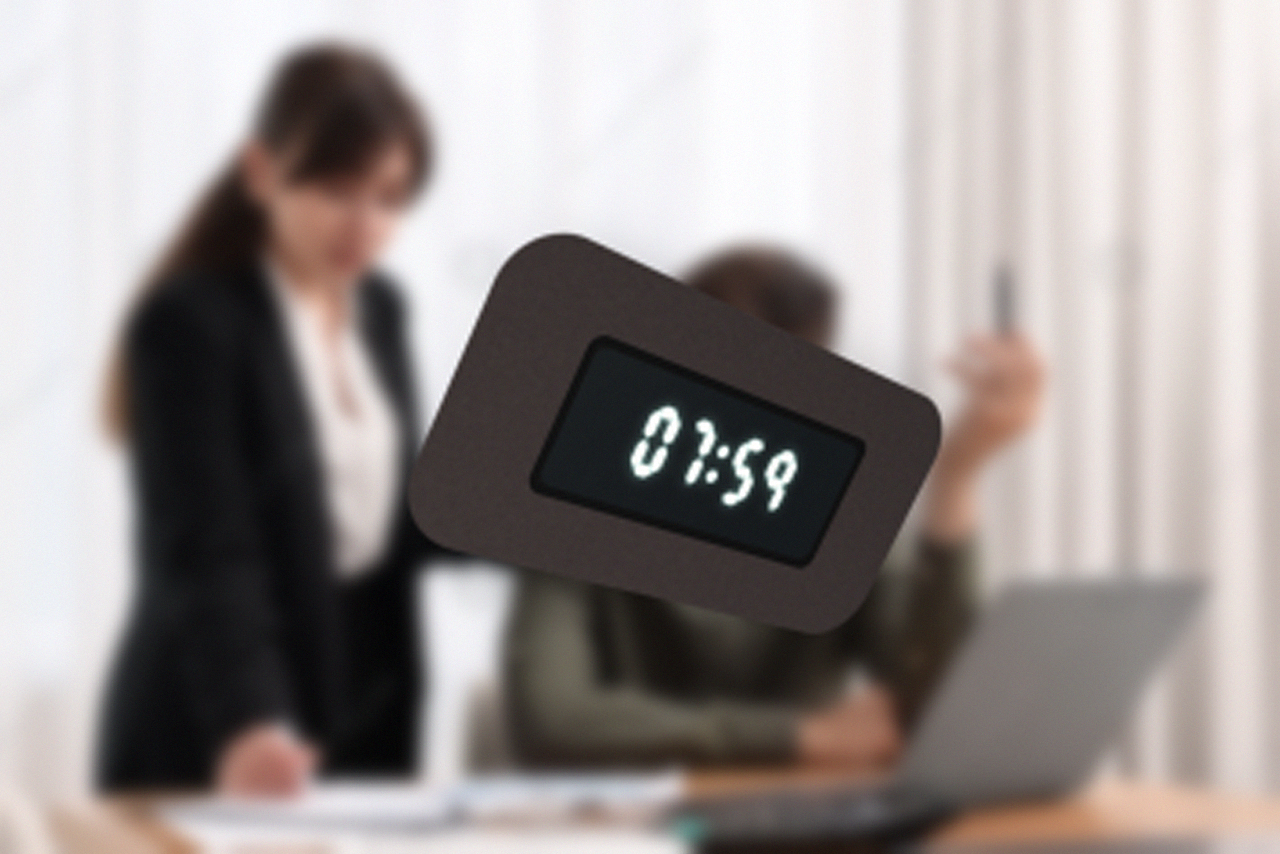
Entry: 7:59
